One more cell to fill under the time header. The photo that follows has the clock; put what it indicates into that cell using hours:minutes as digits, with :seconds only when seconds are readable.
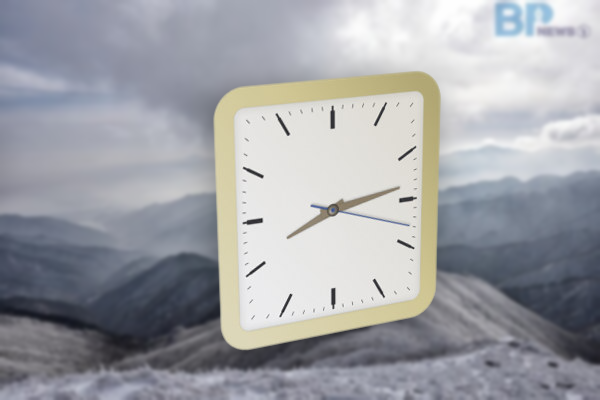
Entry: 8:13:18
